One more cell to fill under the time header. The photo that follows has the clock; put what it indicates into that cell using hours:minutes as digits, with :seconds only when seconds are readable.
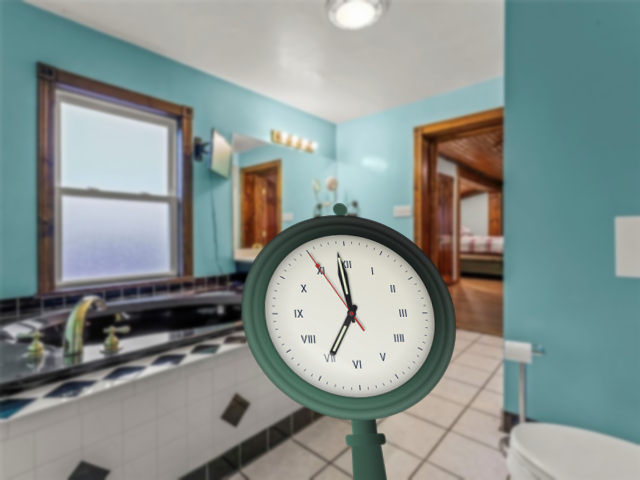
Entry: 6:58:55
